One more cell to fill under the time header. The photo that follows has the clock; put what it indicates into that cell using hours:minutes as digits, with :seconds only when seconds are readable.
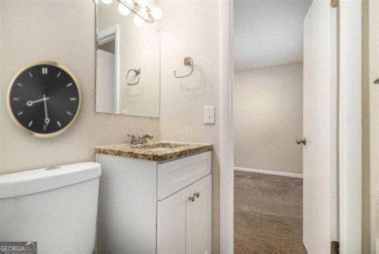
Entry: 8:29
